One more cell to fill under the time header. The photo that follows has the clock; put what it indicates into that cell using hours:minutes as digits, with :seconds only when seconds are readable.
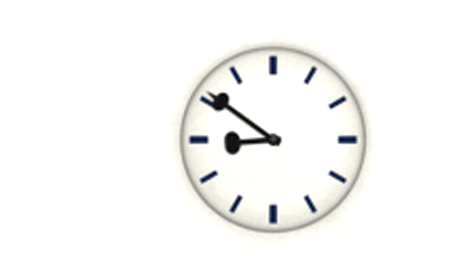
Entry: 8:51
